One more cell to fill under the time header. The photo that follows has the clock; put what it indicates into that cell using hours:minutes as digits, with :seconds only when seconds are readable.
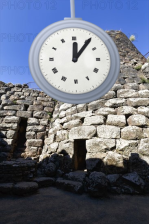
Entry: 12:06
